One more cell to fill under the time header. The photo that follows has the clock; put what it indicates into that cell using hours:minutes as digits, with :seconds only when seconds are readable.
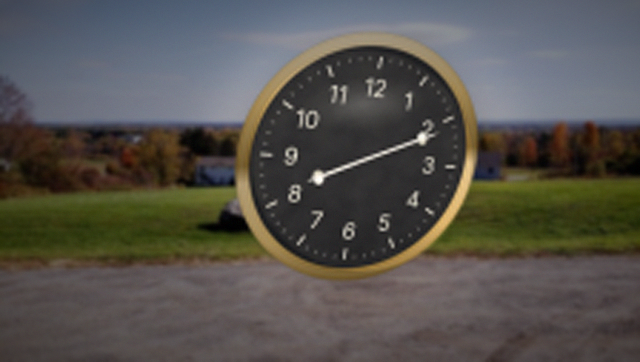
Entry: 8:11
